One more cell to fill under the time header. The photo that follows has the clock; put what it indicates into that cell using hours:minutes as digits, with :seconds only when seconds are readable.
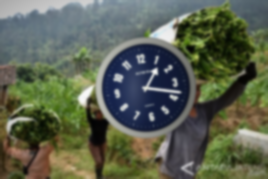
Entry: 1:18
